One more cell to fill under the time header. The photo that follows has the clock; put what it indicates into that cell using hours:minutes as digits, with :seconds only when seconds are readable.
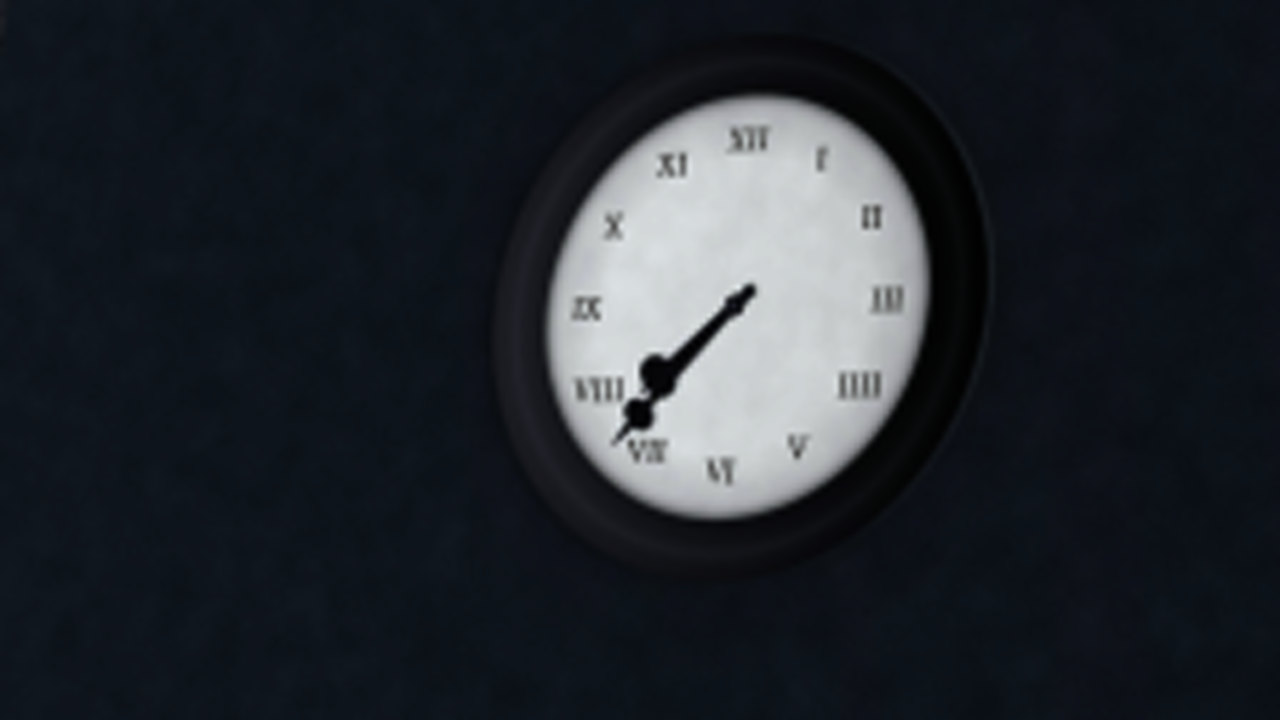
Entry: 7:37
